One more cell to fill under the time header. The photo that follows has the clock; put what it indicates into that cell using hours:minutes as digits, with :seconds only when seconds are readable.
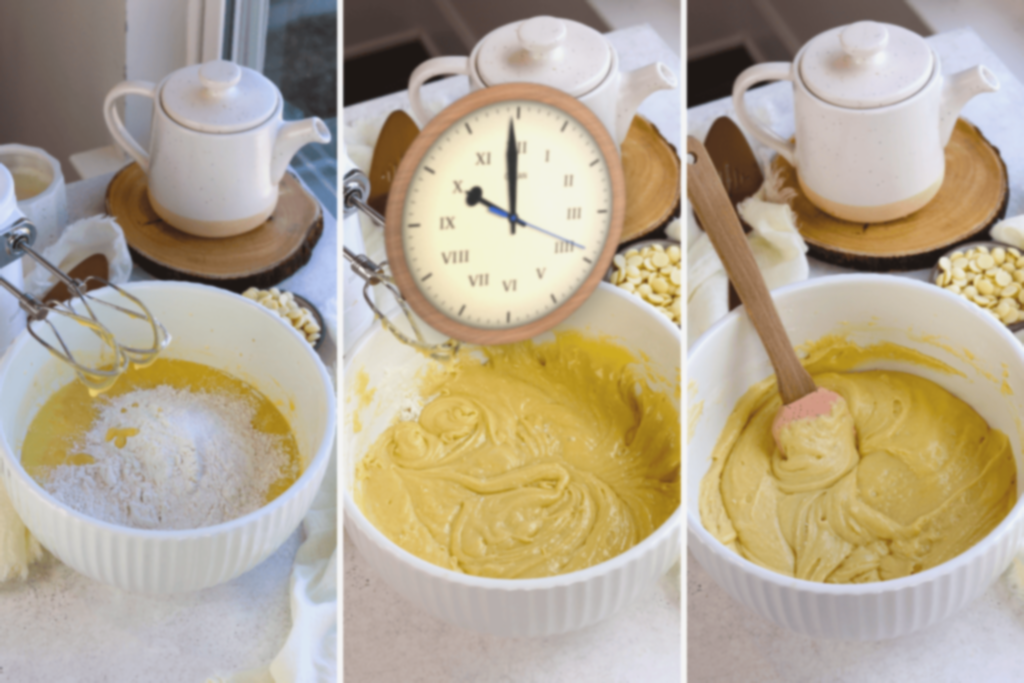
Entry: 9:59:19
